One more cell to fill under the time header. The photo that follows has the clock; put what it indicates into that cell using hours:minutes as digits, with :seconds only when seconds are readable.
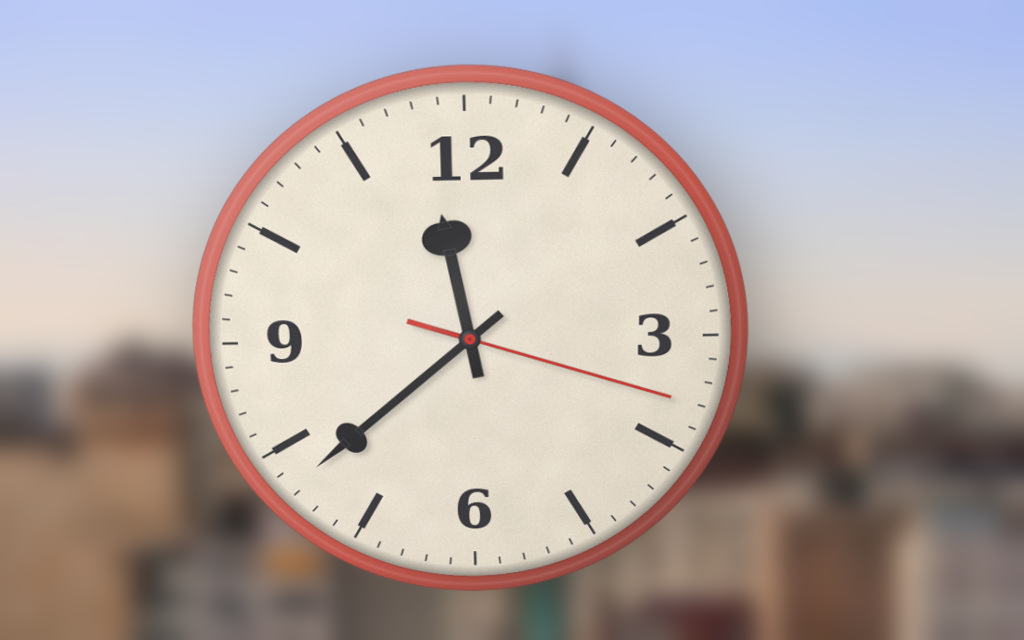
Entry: 11:38:18
